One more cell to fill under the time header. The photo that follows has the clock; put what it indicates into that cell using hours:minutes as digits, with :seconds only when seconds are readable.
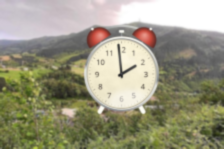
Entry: 1:59
